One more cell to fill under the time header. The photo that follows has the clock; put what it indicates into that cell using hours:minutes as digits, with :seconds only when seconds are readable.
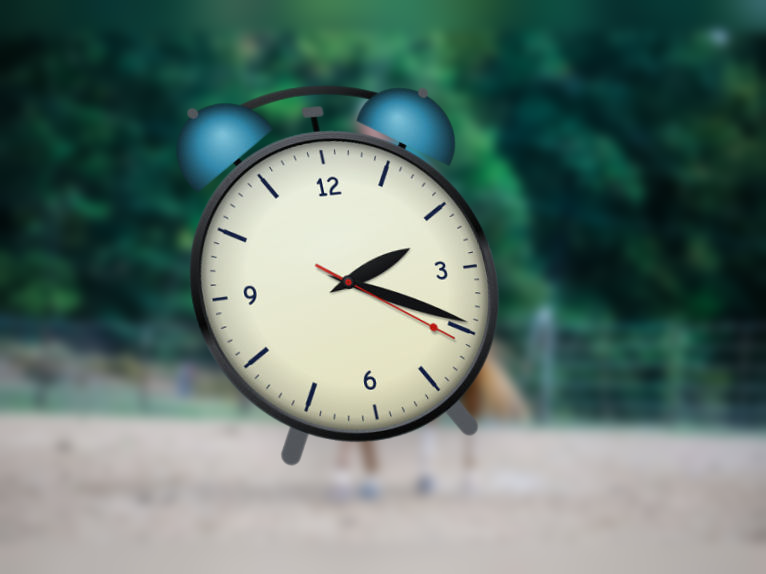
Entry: 2:19:21
